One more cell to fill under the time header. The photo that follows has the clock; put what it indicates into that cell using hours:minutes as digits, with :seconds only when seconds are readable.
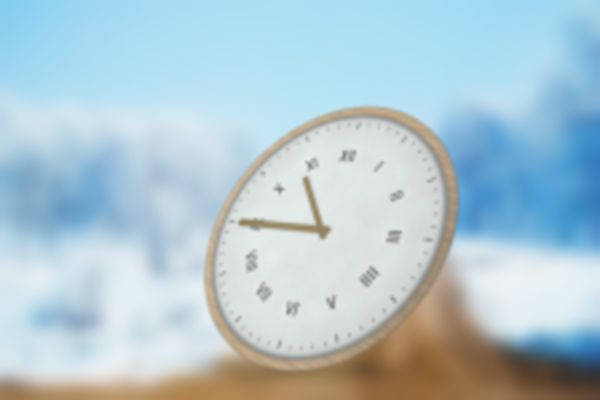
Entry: 10:45
